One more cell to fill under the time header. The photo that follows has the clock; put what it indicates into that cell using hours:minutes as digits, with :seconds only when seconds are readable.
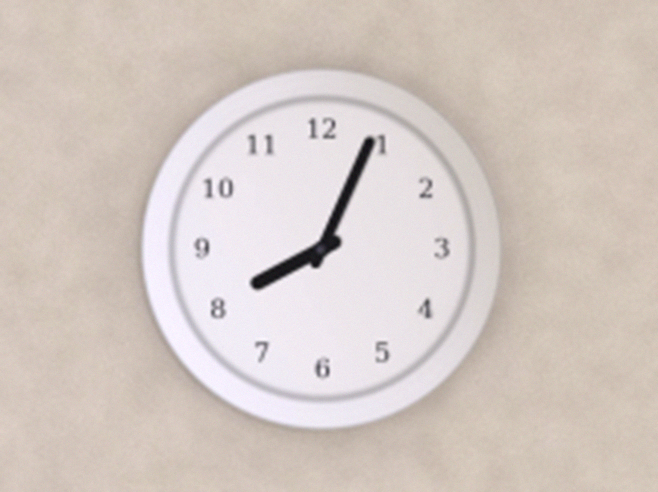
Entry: 8:04
